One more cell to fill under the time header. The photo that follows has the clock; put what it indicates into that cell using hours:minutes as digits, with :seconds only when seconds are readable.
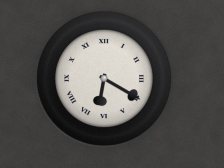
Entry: 6:20
